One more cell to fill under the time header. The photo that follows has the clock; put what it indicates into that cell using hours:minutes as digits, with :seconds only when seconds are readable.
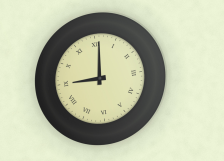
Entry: 9:01
